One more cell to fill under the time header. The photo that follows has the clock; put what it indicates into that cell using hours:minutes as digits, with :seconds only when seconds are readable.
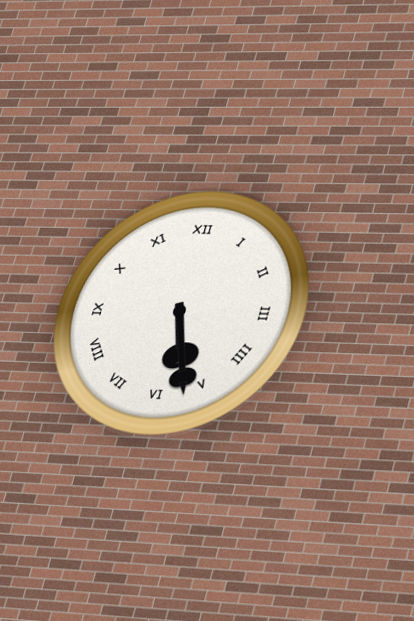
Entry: 5:27
